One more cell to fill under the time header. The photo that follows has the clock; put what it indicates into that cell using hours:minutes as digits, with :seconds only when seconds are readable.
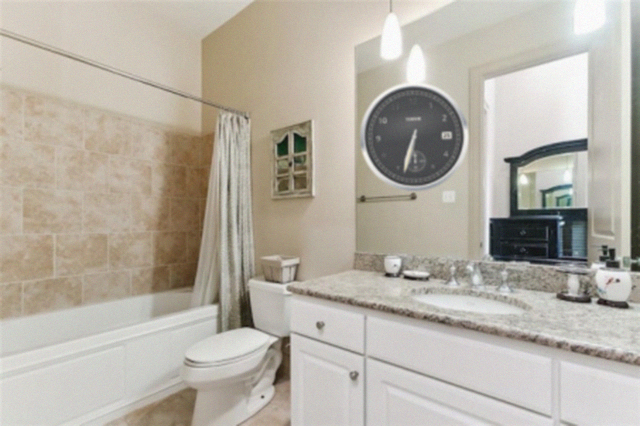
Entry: 6:33
